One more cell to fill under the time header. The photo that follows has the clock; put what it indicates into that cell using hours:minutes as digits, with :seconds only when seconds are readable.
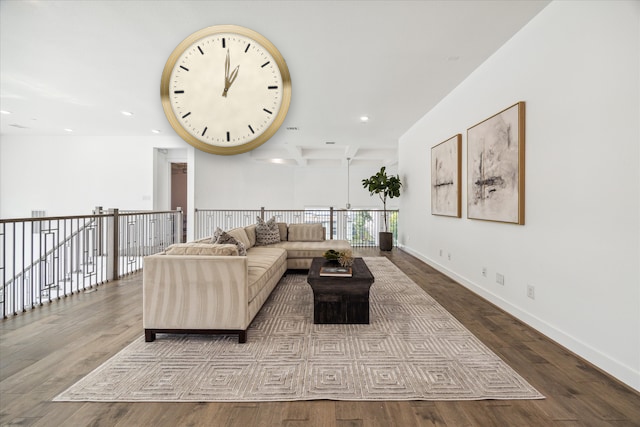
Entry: 1:01
